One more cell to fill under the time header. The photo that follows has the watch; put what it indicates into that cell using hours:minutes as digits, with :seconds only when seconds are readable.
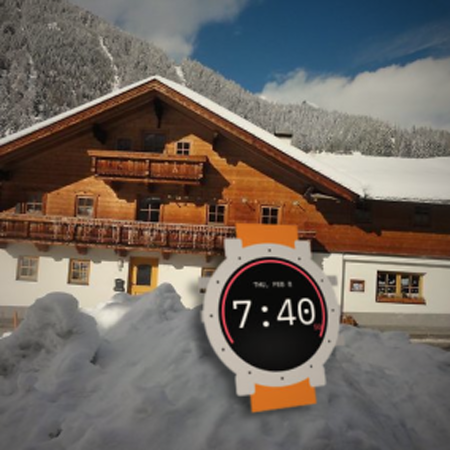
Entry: 7:40
